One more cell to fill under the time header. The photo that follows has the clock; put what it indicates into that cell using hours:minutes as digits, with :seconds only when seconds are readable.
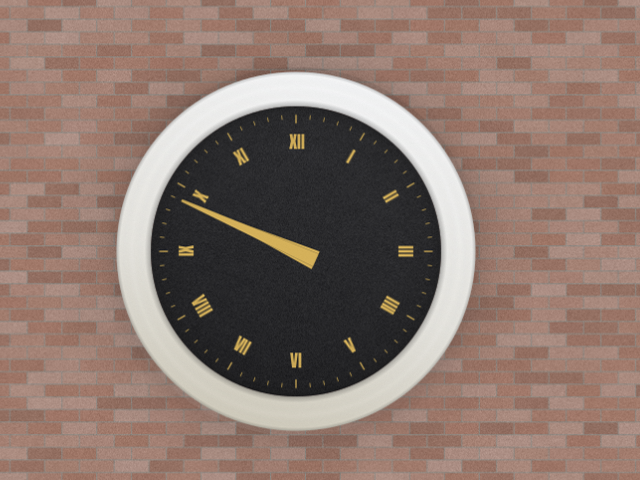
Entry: 9:49
